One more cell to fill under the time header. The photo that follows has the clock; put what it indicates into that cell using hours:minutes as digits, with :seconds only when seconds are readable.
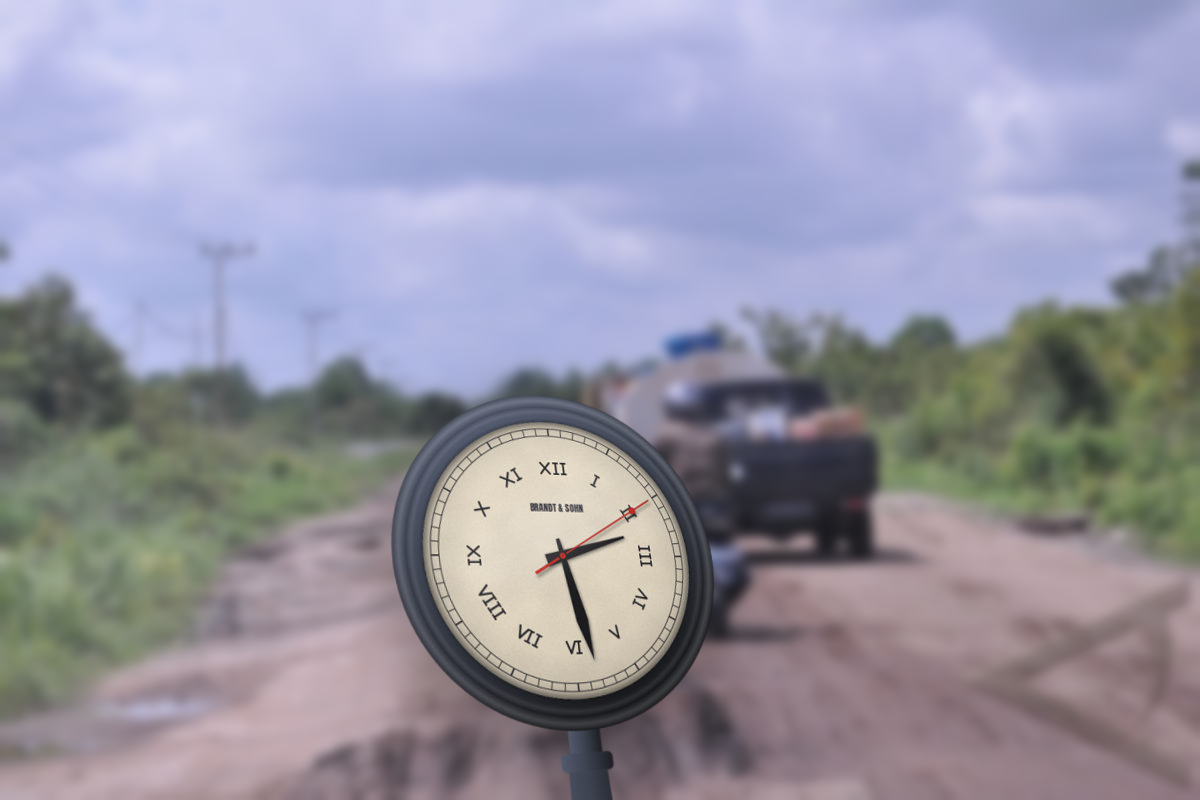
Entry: 2:28:10
